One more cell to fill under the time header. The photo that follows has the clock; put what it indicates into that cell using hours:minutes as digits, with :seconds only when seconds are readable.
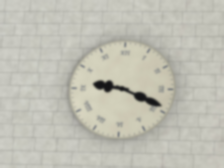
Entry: 9:19
